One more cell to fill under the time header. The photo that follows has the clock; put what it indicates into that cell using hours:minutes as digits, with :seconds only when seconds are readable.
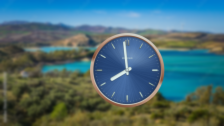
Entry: 7:59
